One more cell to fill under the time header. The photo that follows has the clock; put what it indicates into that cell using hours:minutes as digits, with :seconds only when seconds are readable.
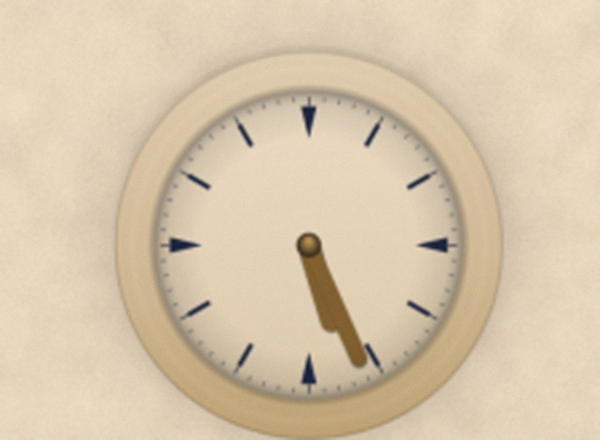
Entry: 5:26
